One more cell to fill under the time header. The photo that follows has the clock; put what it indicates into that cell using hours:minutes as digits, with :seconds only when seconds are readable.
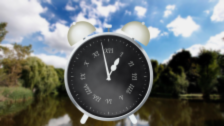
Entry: 12:58
